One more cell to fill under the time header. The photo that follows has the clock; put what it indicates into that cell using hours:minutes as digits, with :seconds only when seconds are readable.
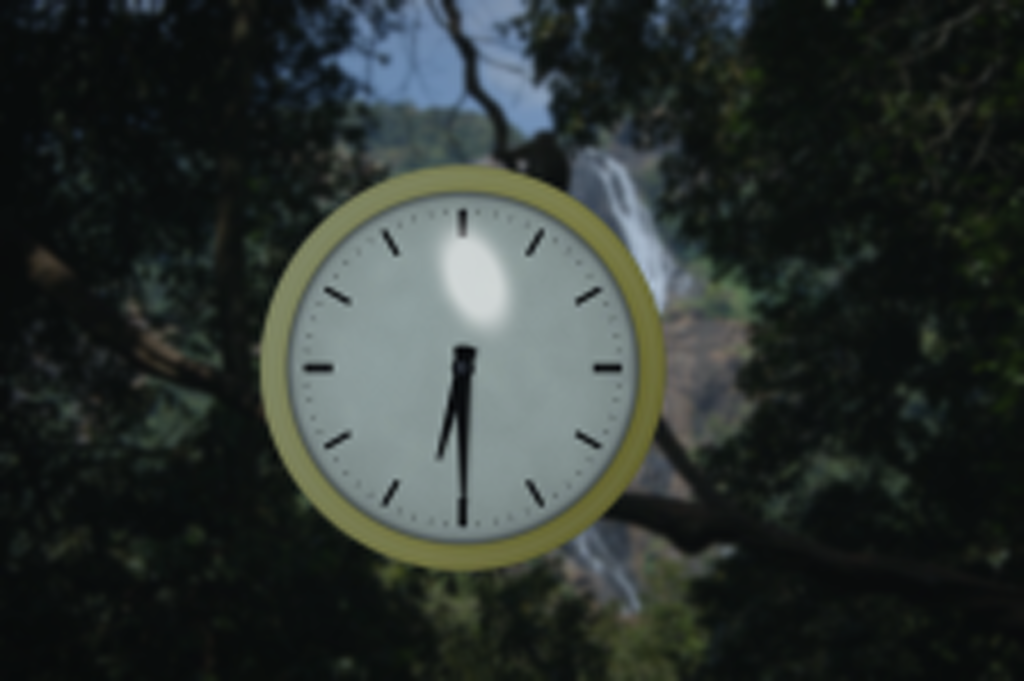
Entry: 6:30
